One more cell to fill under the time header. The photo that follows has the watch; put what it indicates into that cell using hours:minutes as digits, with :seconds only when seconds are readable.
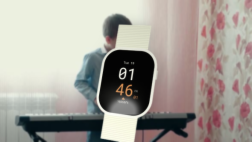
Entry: 1:46
